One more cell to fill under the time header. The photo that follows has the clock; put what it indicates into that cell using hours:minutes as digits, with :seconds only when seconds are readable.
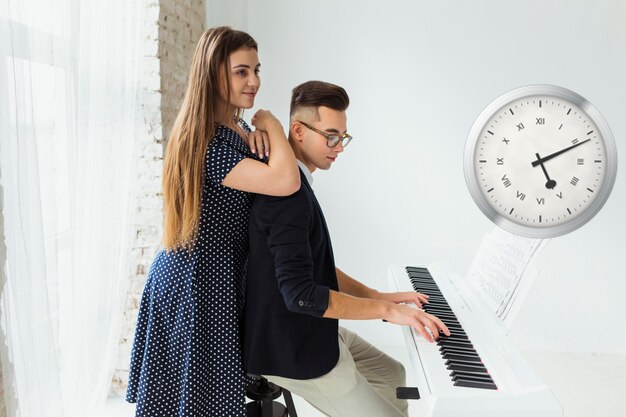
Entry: 5:11
